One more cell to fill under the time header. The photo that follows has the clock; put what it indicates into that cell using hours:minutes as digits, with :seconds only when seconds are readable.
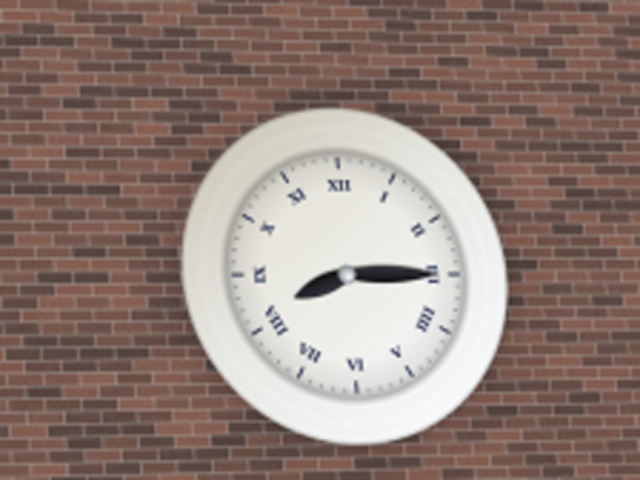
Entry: 8:15
